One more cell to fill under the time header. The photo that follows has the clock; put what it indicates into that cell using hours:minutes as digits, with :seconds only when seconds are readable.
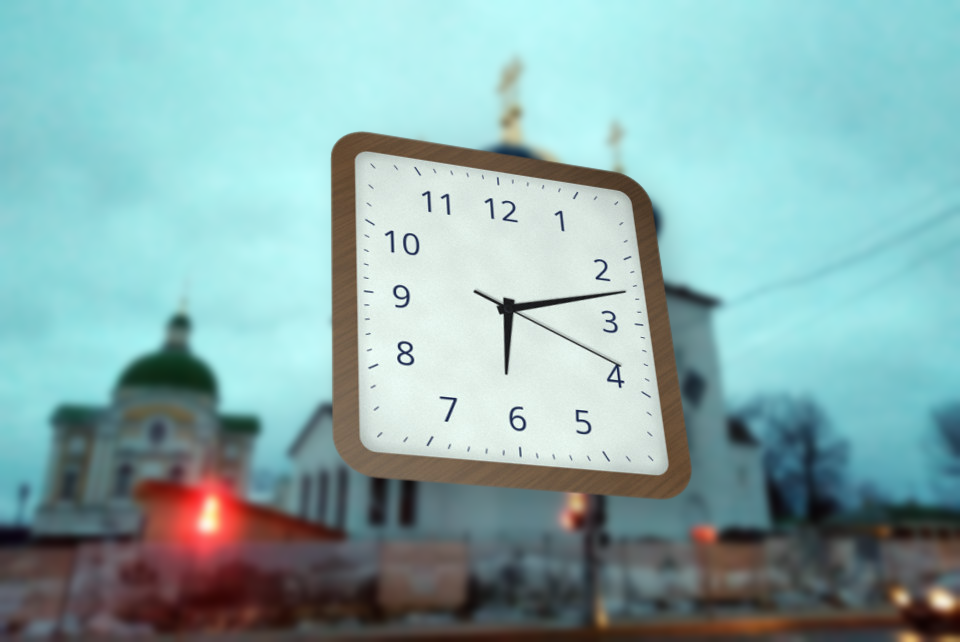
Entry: 6:12:19
